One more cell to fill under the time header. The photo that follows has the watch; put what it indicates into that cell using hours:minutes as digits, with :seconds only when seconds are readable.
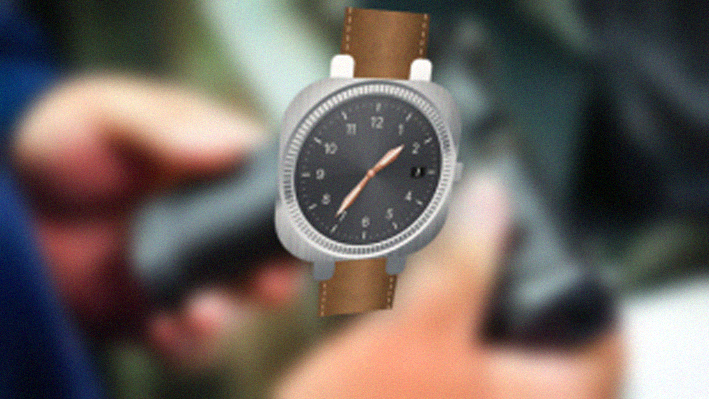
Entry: 1:36
